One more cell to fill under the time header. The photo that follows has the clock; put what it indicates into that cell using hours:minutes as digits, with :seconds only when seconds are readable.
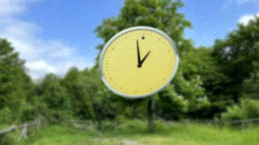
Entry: 12:58
